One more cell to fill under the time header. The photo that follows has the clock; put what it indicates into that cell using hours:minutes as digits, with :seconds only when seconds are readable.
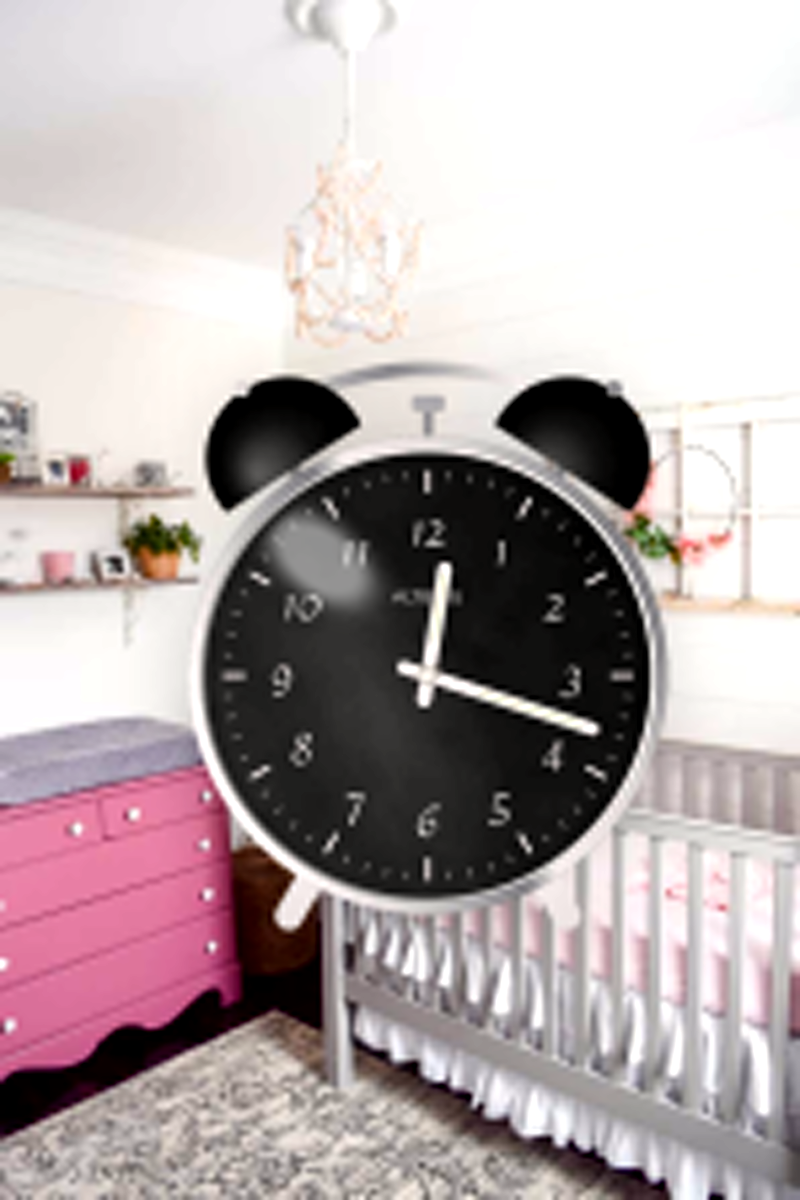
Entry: 12:18
